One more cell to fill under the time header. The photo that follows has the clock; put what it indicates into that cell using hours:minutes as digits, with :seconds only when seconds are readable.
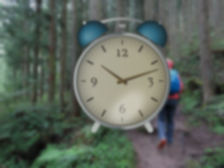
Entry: 10:12
